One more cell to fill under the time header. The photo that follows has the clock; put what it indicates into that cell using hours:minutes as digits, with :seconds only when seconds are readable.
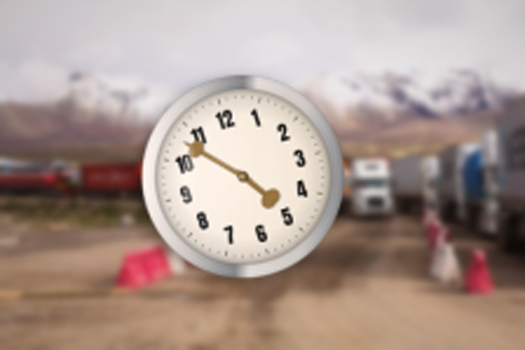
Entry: 4:53
